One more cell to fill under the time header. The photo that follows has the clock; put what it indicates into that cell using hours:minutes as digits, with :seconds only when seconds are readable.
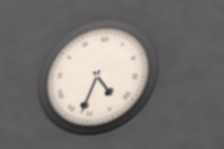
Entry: 4:32
